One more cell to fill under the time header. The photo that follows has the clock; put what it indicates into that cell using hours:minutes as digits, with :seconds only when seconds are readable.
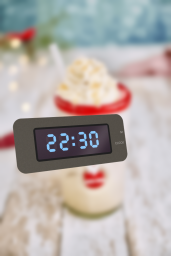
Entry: 22:30
